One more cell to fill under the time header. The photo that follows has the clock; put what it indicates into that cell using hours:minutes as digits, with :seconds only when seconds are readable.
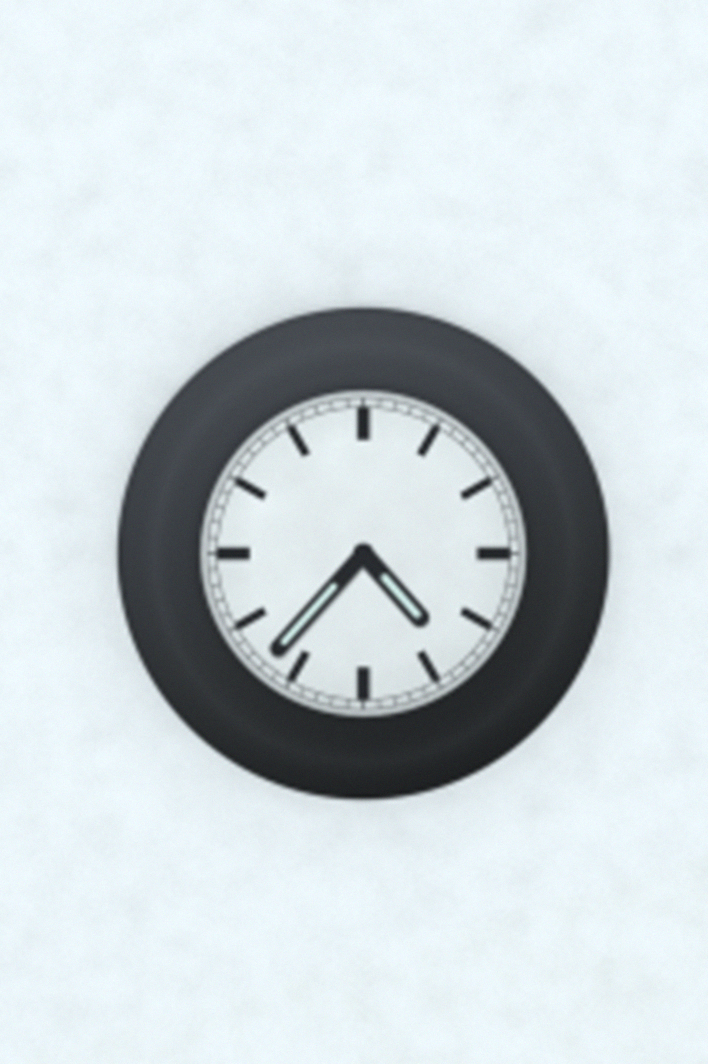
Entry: 4:37
